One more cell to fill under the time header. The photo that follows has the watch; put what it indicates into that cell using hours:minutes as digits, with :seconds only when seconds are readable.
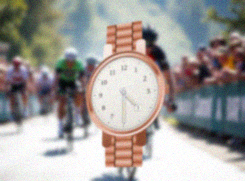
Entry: 4:30
